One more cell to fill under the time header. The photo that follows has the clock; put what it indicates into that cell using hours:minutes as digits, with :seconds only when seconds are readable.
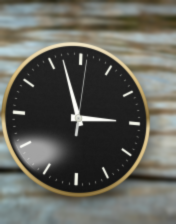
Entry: 2:57:01
